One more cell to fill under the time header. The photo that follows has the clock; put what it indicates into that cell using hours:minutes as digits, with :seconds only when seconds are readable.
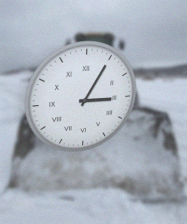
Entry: 3:05
